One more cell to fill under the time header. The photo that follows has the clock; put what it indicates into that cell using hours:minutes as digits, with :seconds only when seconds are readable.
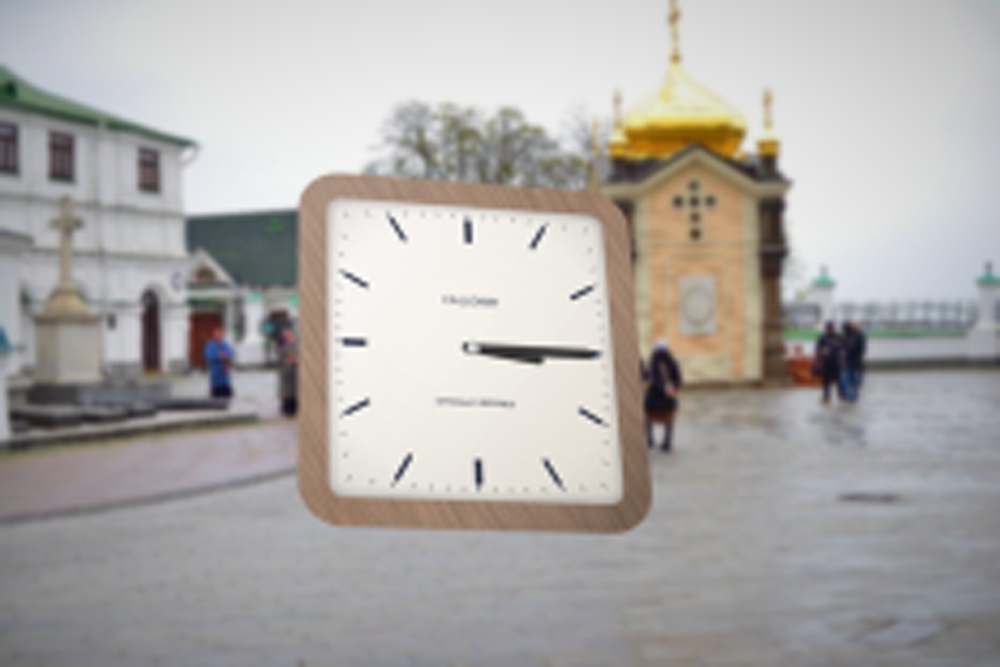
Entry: 3:15
